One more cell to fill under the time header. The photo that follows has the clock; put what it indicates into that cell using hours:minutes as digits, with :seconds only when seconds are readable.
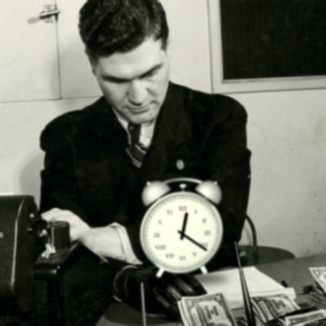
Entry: 12:21
